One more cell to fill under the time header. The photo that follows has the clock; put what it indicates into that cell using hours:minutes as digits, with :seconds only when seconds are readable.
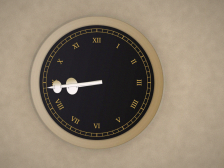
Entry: 8:44
